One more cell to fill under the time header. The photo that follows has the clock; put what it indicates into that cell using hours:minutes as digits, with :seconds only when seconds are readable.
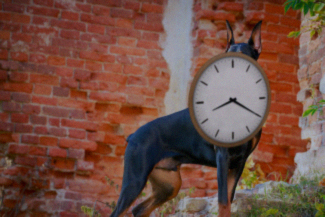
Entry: 8:20
